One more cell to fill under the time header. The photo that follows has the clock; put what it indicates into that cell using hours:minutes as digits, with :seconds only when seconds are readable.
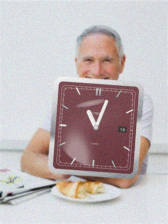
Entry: 11:03
